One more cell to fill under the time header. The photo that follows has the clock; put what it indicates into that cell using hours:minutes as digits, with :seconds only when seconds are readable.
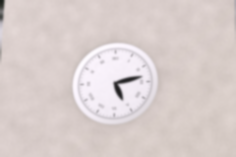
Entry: 5:13
